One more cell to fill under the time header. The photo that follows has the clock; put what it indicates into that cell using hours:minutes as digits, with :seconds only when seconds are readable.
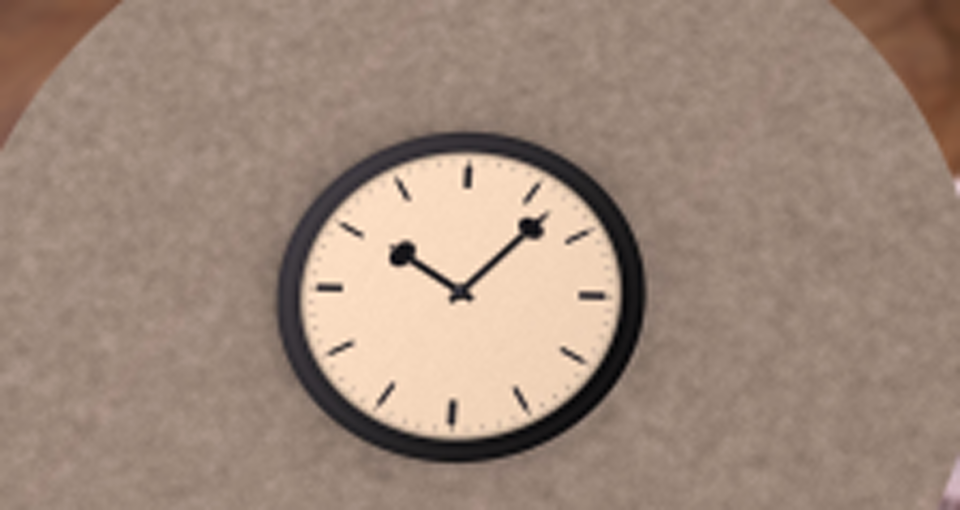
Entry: 10:07
